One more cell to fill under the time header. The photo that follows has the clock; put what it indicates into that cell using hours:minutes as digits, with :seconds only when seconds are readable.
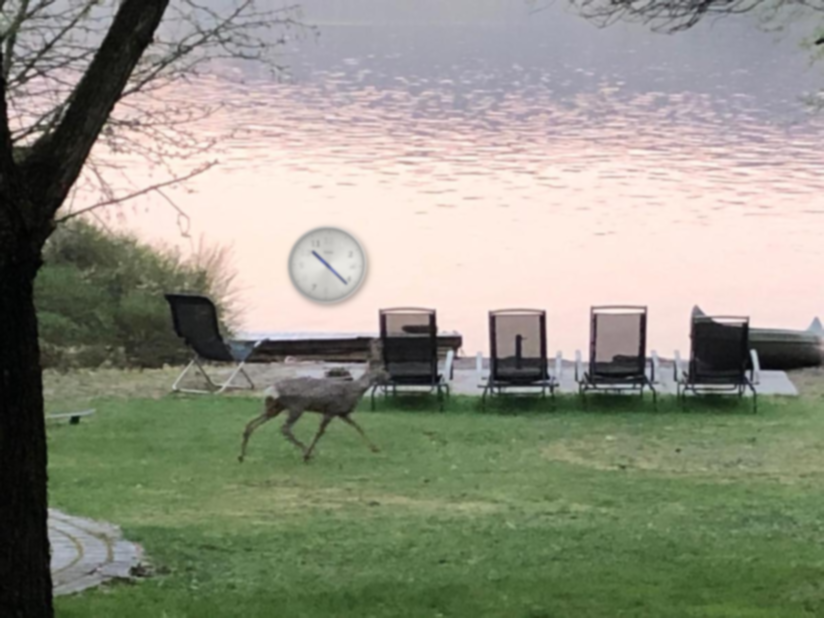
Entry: 10:22
